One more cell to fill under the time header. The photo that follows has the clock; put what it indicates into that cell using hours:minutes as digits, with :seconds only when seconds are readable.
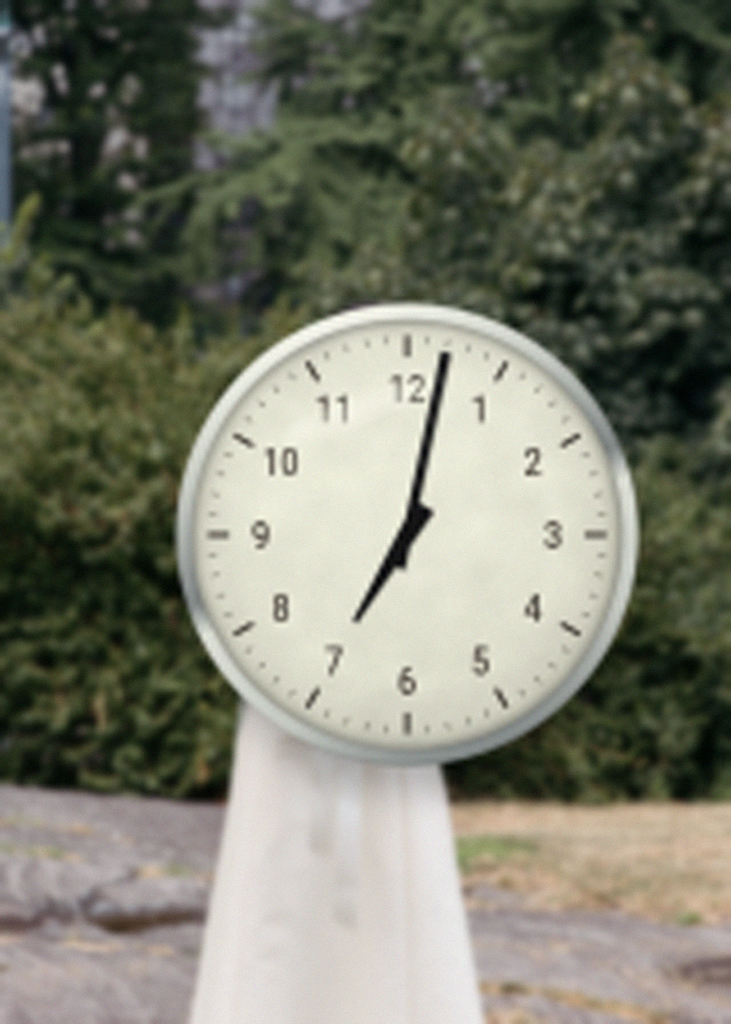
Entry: 7:02
